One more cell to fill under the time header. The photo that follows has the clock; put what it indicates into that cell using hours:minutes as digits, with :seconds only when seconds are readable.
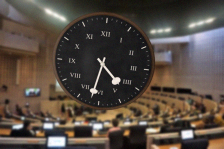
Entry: 4:32
